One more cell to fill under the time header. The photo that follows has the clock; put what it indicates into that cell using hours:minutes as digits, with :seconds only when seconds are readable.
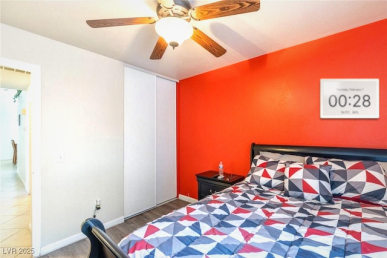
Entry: 0:28
